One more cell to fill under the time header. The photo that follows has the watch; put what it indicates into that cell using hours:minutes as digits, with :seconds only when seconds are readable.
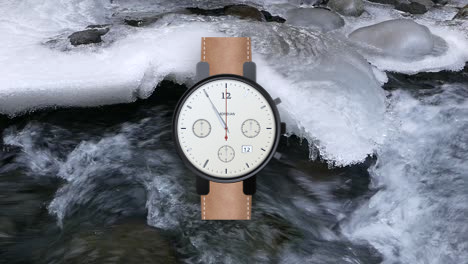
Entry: 10:55
